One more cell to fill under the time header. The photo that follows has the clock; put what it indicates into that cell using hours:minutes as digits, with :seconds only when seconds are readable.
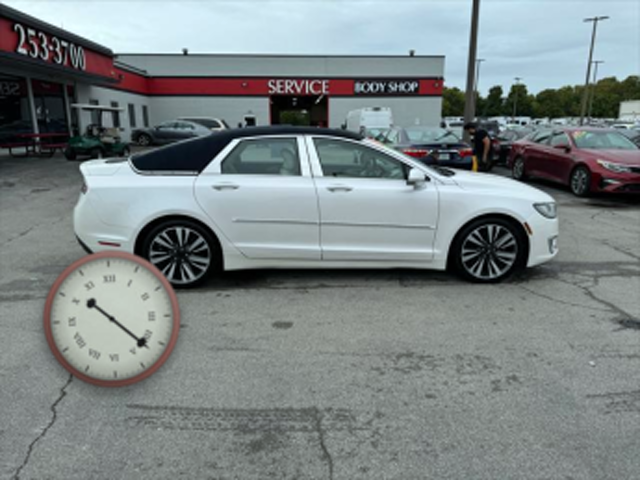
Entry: 10:22
